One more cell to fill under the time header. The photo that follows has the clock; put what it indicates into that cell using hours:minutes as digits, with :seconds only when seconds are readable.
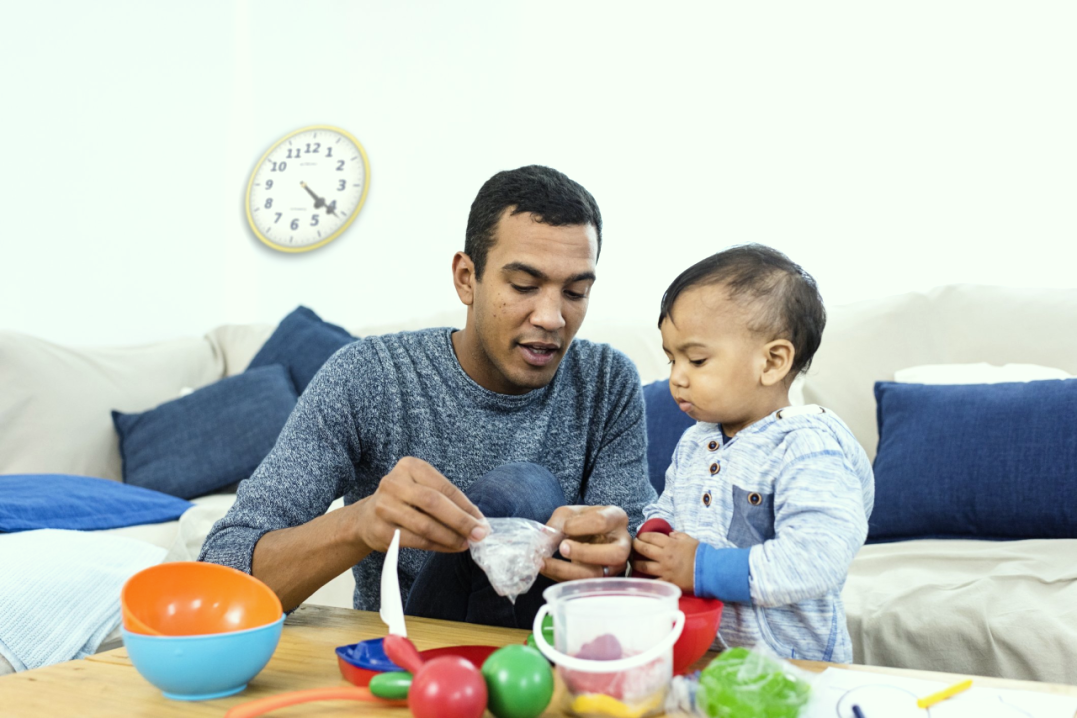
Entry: 4:21
